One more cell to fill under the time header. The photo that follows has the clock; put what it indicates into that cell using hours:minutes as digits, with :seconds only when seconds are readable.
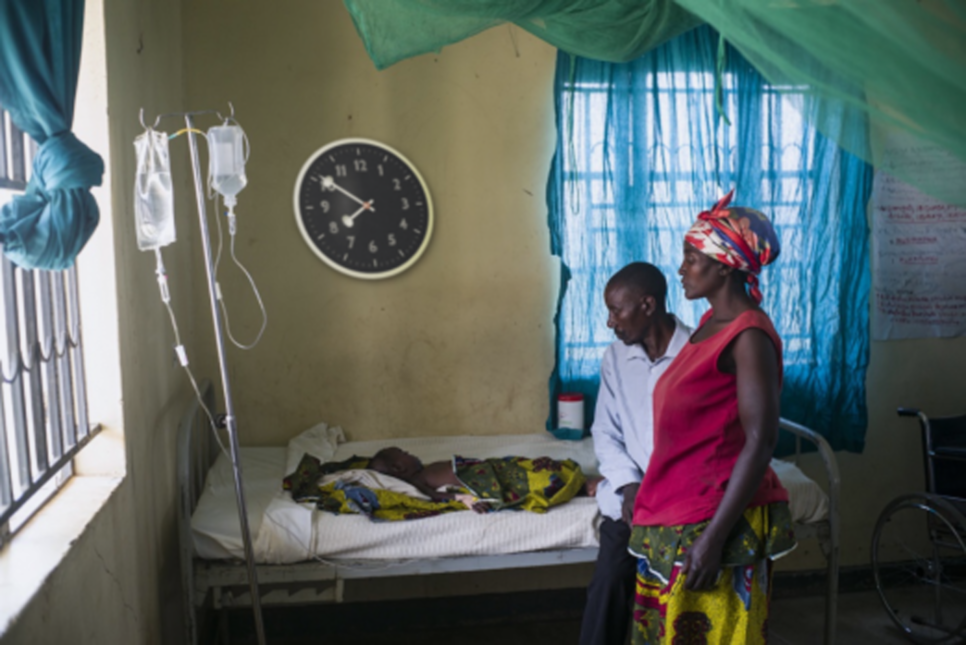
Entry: 7:51
